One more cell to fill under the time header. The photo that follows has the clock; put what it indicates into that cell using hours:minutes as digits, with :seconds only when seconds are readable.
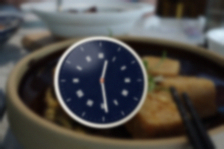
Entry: 12:29
